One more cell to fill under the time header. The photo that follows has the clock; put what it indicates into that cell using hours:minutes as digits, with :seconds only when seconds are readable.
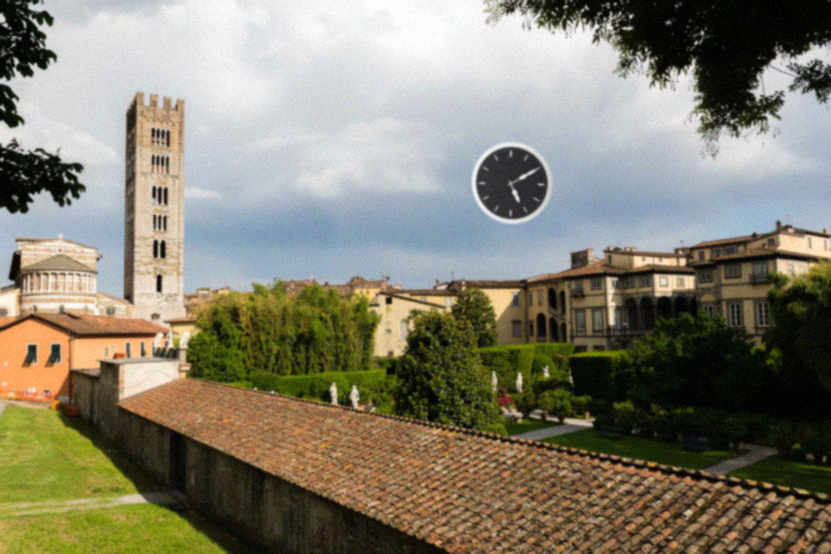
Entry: 5:10
